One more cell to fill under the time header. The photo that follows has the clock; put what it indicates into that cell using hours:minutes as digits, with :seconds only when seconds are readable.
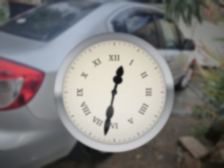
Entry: 12:32
